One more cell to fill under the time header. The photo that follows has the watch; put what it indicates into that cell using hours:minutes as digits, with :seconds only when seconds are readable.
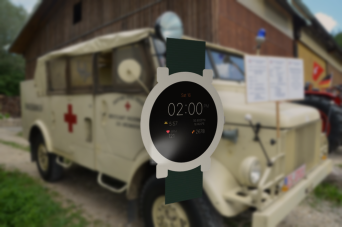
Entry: 2:00
